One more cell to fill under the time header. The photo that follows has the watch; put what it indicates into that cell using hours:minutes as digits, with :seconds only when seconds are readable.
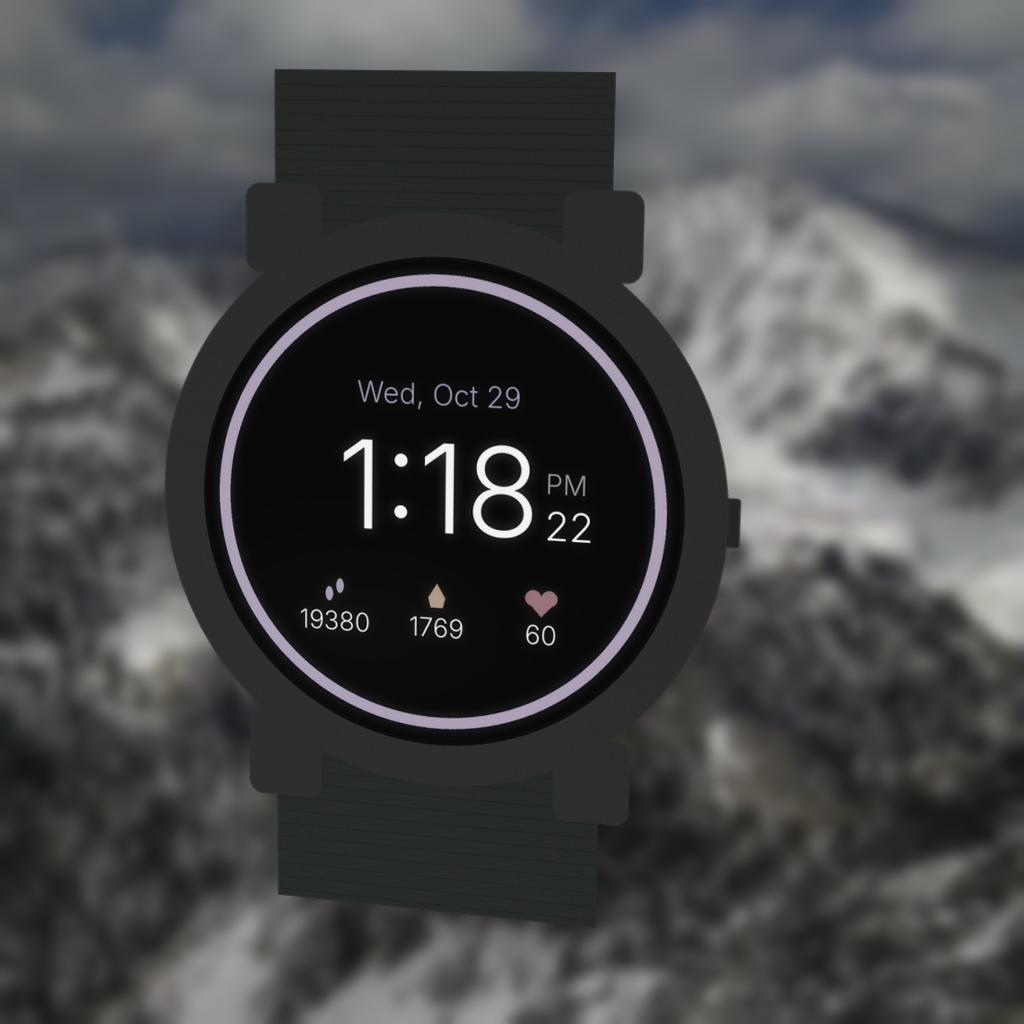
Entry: 1:18:22
